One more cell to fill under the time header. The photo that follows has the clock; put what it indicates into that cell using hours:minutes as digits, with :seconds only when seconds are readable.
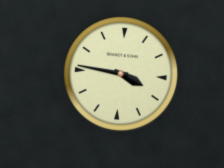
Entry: 3:46
